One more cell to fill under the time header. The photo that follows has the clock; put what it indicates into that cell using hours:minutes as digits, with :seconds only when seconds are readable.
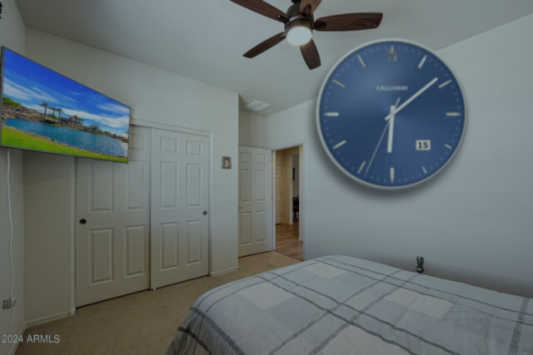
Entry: 6:08:34
